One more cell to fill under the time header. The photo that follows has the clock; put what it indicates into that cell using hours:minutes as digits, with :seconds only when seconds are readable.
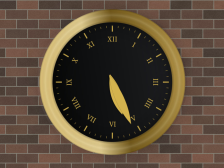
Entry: 5:26
